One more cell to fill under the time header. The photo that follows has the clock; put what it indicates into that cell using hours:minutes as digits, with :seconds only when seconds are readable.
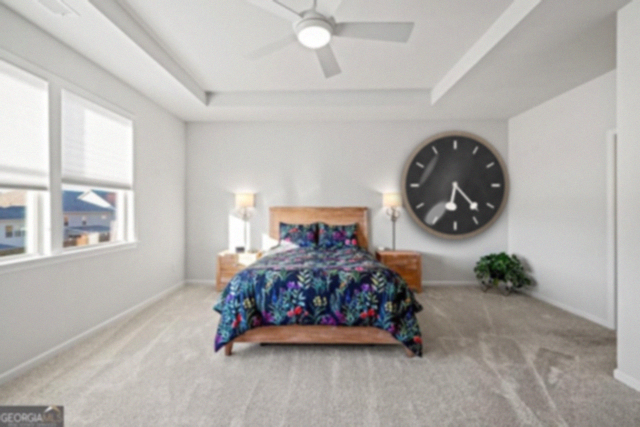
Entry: 6:23
